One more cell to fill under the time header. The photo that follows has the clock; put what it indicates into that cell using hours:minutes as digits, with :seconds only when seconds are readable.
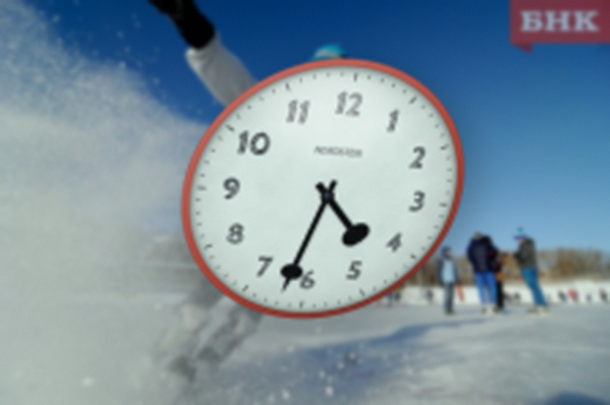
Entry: 4:32
